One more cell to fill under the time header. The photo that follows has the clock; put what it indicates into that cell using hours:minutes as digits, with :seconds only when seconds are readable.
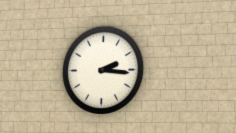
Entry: 2:16
